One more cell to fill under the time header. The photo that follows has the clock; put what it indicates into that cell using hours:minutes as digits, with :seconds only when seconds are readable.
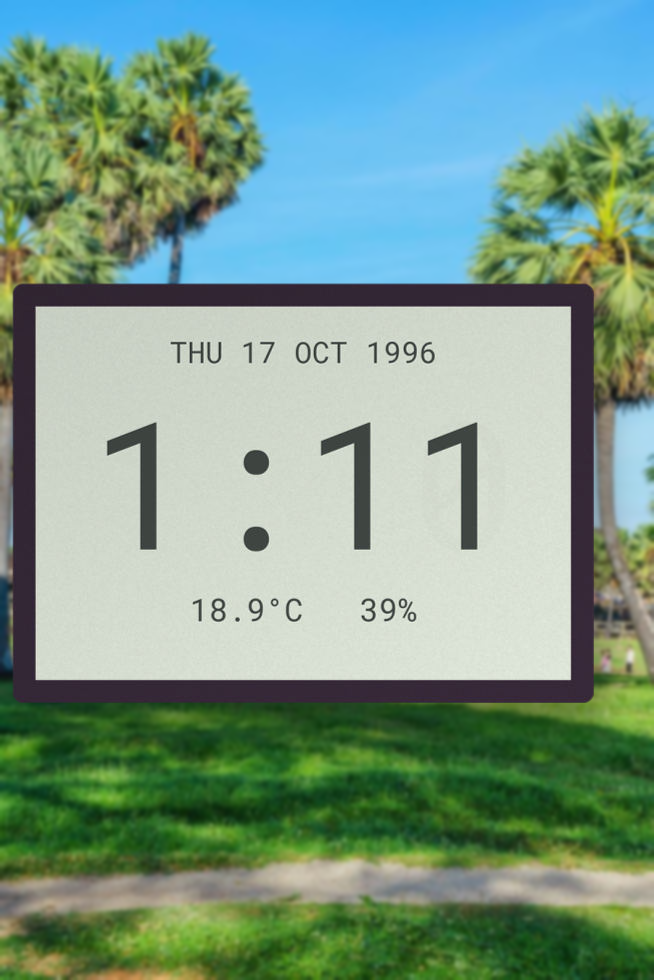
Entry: 1:11
